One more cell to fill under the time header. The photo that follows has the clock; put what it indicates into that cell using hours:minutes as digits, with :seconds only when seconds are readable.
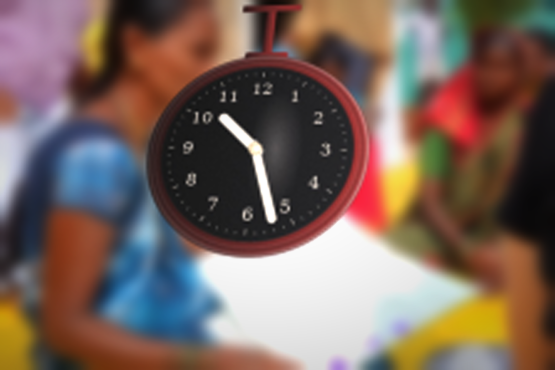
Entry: 10:27
